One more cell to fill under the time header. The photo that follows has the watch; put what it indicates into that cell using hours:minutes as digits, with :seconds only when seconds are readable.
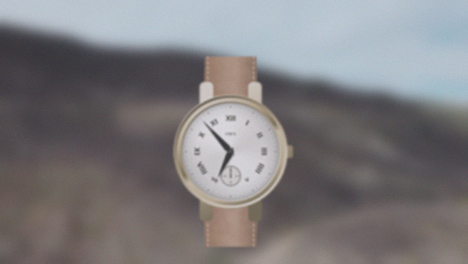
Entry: 6:53
